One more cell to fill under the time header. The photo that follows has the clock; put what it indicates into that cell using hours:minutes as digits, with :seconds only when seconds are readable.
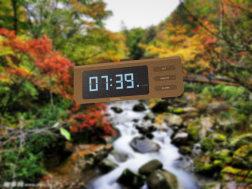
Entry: 7:39
